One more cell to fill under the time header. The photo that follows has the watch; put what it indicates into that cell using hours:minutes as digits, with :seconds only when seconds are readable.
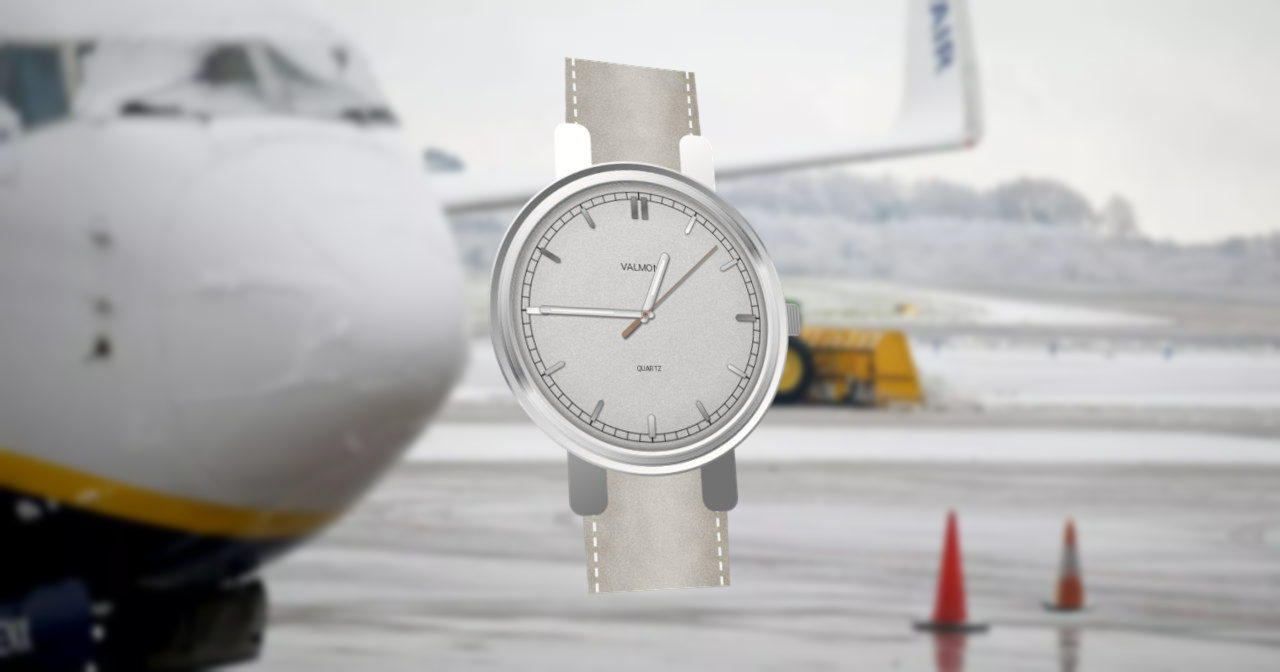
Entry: 12:45:08
